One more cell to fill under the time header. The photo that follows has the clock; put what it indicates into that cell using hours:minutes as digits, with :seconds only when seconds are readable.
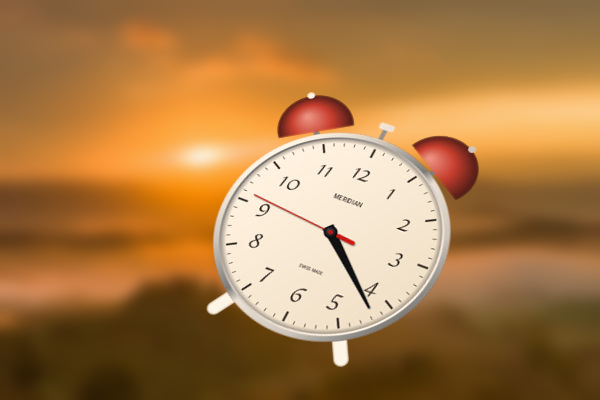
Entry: 4:21:46
